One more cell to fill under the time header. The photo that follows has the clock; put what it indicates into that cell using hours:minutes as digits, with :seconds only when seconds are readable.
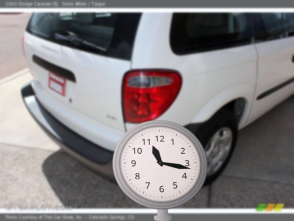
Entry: 11:17
